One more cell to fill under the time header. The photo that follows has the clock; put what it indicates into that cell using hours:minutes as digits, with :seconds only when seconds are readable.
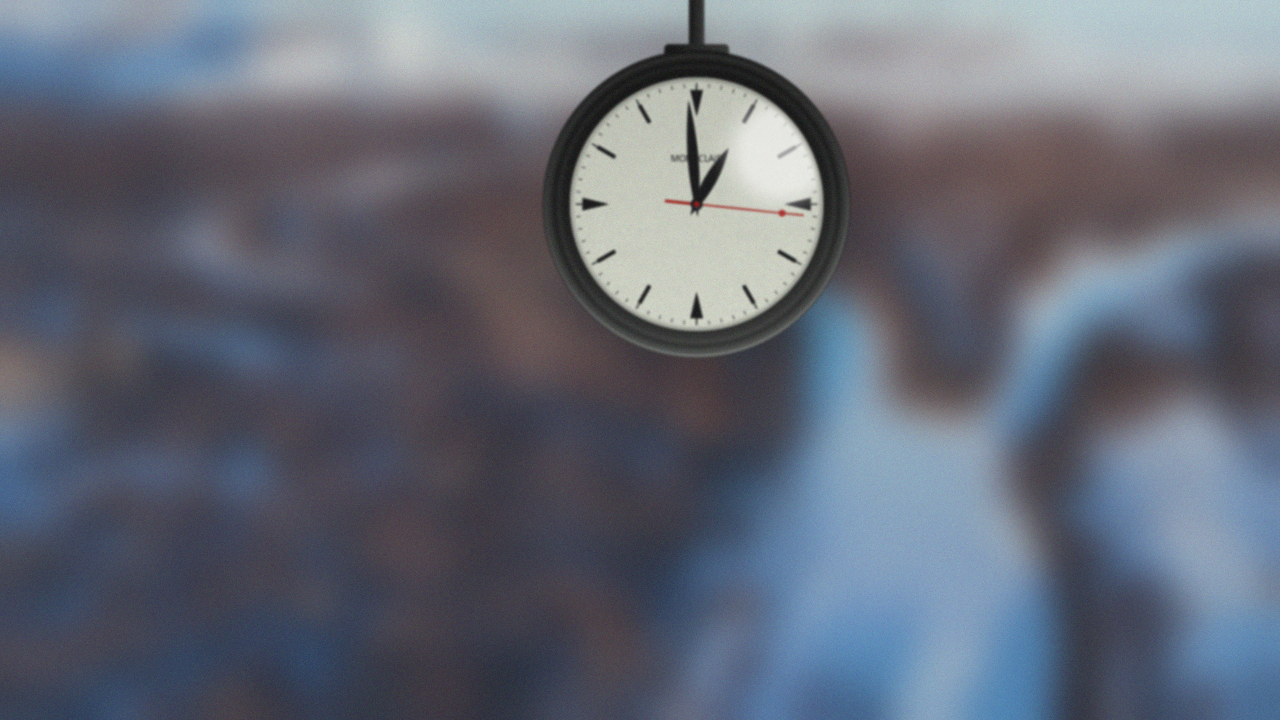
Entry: 12:59:16
